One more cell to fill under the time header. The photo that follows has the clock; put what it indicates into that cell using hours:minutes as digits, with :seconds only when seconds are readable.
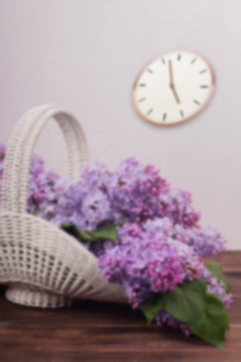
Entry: 4:57
